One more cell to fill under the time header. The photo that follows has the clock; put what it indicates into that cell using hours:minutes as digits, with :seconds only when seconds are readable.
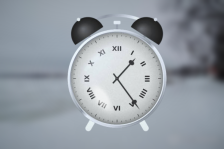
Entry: 1:24
